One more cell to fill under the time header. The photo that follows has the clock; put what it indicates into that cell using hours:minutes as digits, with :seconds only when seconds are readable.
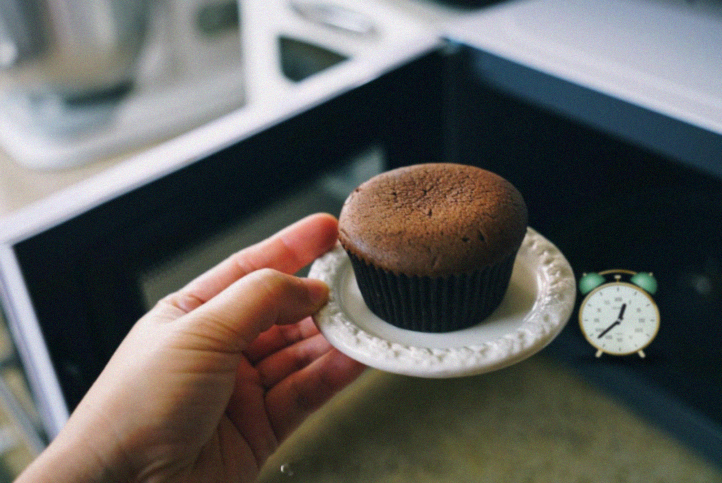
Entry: 12:38
